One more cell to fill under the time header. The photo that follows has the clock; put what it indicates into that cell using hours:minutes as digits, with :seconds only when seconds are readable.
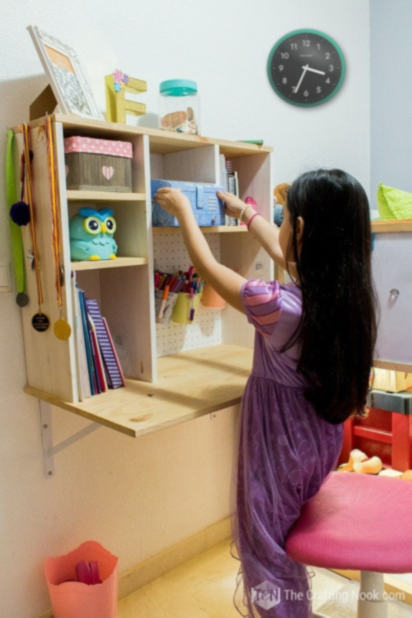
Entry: 3:34
